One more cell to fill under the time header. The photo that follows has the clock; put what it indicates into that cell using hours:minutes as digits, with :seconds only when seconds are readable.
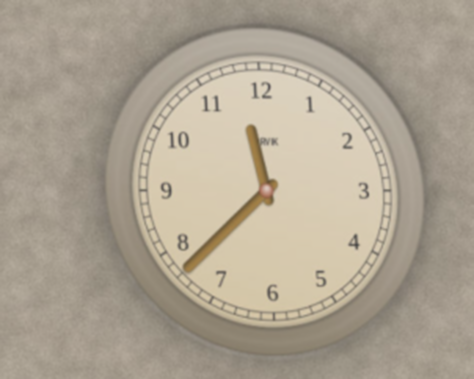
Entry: 11:38
